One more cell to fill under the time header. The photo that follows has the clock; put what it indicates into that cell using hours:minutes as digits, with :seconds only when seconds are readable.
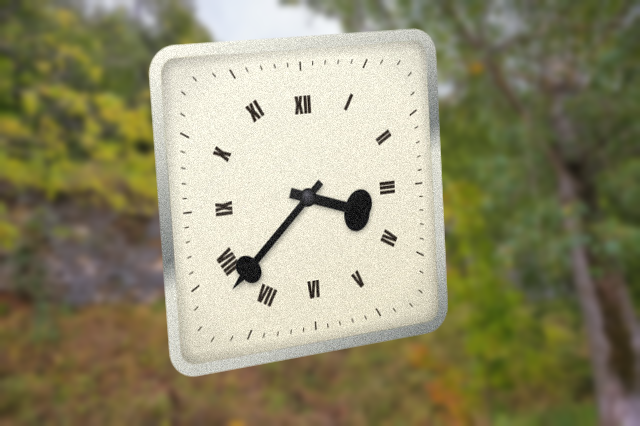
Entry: 3:38
